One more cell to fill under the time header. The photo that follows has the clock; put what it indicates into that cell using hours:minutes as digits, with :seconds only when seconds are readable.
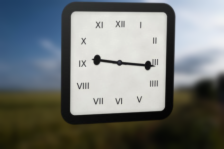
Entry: 9:16
